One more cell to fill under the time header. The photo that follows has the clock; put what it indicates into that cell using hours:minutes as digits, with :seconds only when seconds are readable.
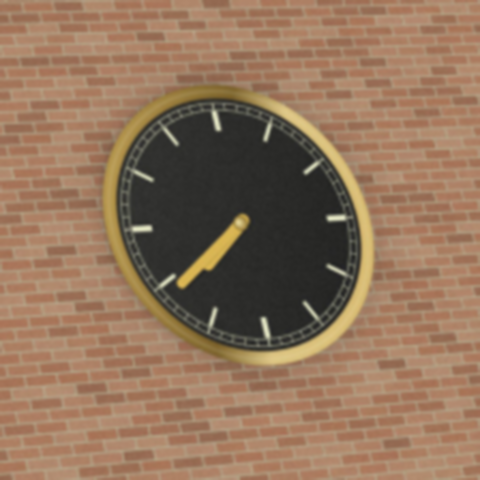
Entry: 7:39
